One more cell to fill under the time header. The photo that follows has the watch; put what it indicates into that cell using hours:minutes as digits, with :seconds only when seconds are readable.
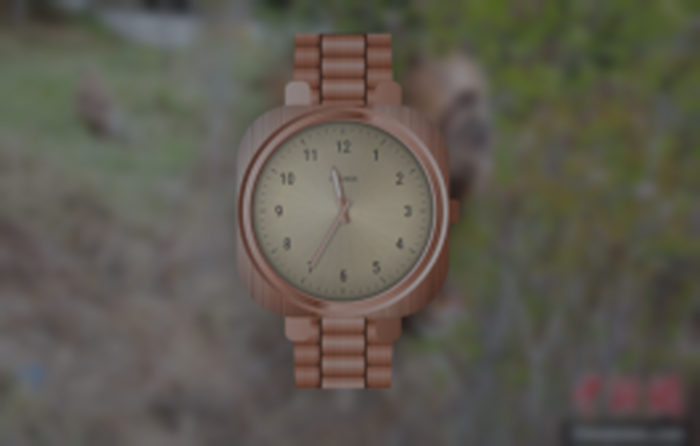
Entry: 11:35
